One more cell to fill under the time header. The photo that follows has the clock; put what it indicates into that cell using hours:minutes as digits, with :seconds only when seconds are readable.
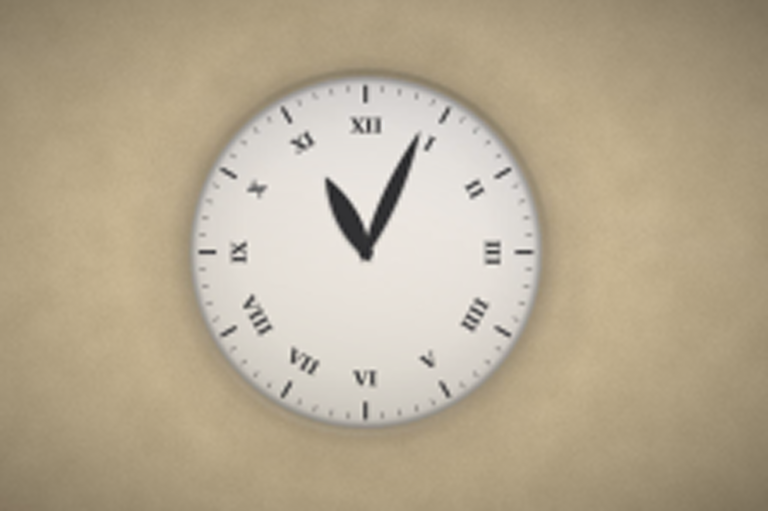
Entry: 11:04
